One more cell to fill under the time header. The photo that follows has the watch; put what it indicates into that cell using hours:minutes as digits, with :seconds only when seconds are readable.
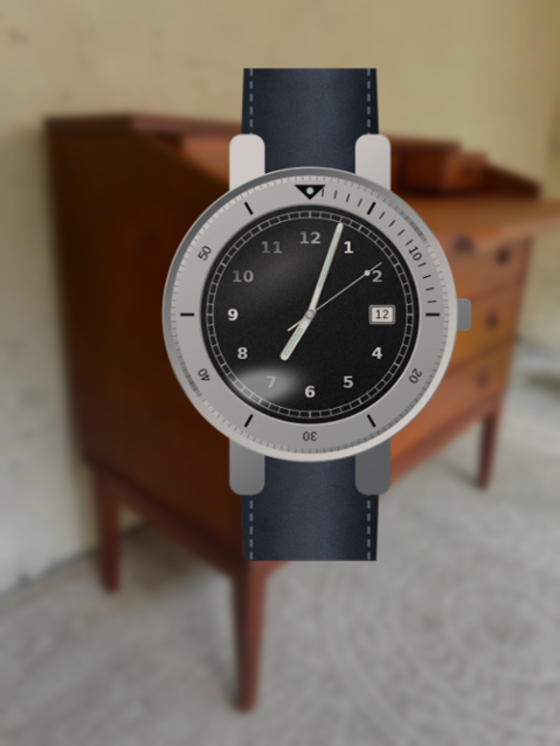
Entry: 7:03:09
